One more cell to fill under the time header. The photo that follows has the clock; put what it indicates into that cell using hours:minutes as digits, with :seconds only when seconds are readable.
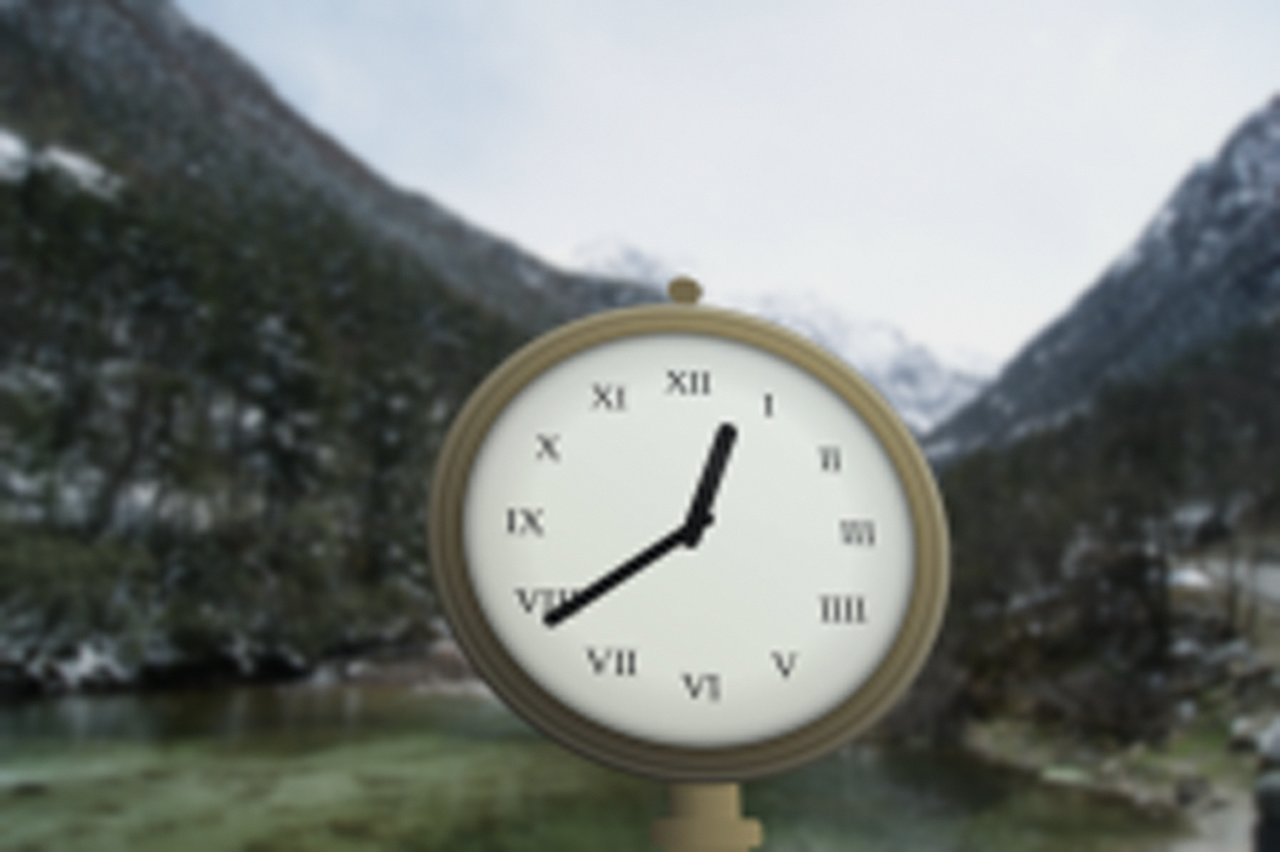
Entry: 12:39
